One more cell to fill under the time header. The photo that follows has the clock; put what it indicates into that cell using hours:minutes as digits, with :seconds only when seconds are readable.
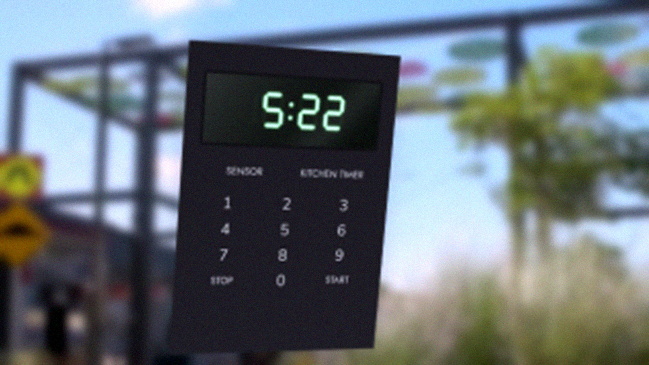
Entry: 5:22
